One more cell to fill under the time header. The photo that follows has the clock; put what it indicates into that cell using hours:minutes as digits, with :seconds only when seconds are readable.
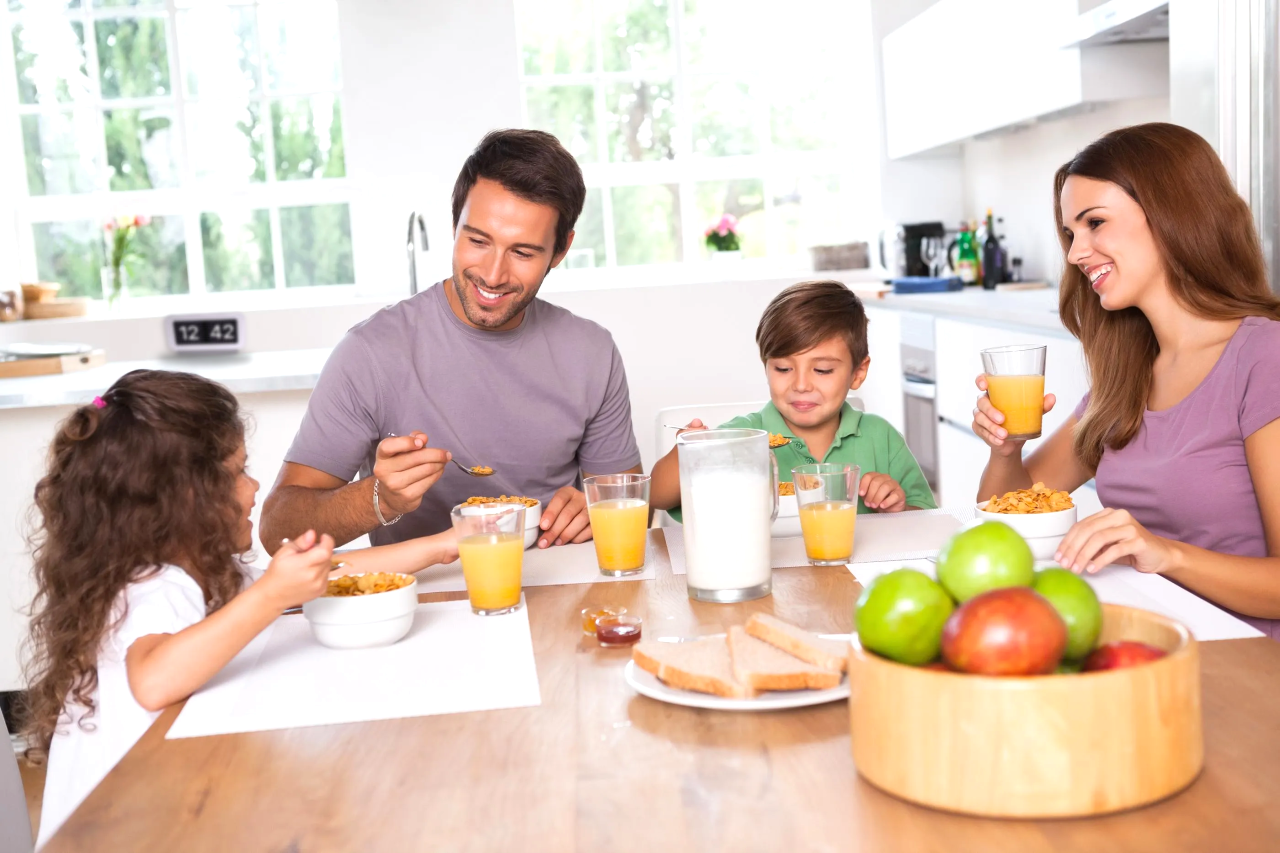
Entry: 12:42
